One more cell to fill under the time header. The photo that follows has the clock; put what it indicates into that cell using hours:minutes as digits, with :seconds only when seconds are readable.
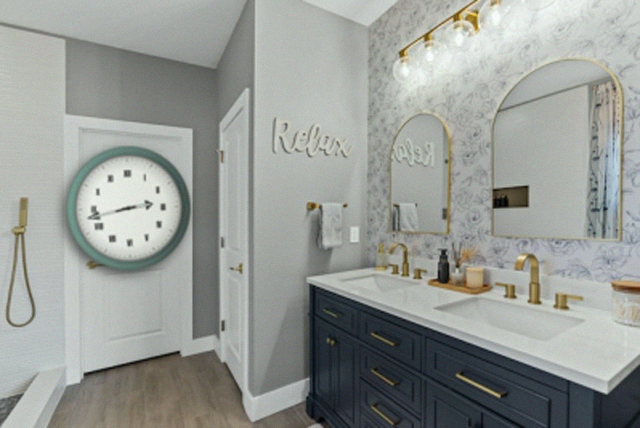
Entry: 2:43
